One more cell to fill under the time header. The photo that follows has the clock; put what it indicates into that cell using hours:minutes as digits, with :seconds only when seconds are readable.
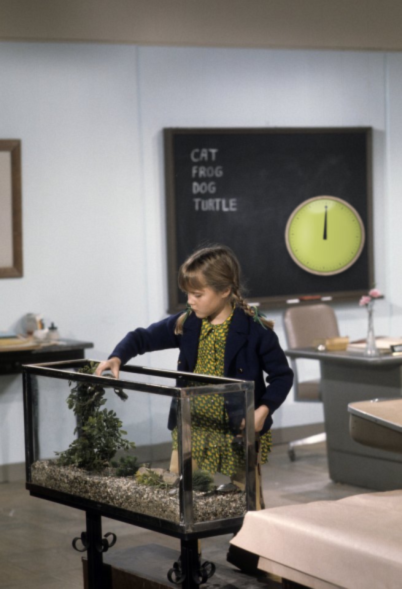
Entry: 12:00
